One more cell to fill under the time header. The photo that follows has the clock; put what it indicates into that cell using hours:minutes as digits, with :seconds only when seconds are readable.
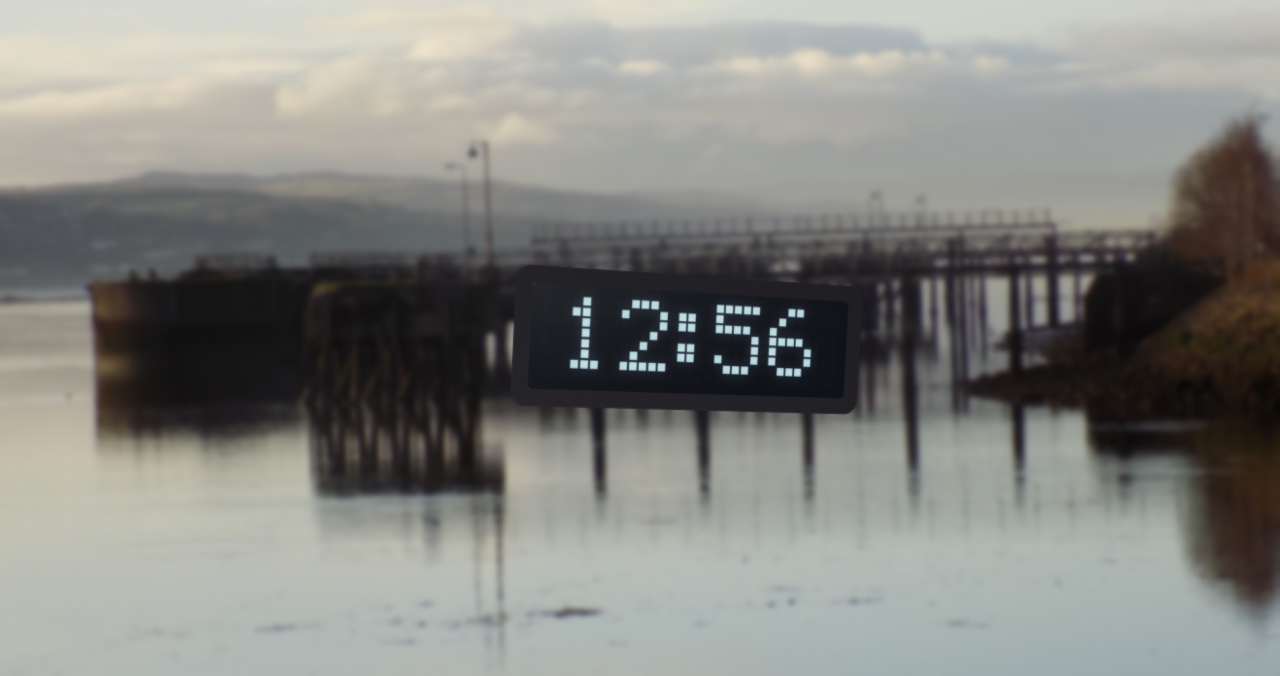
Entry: 12:56
